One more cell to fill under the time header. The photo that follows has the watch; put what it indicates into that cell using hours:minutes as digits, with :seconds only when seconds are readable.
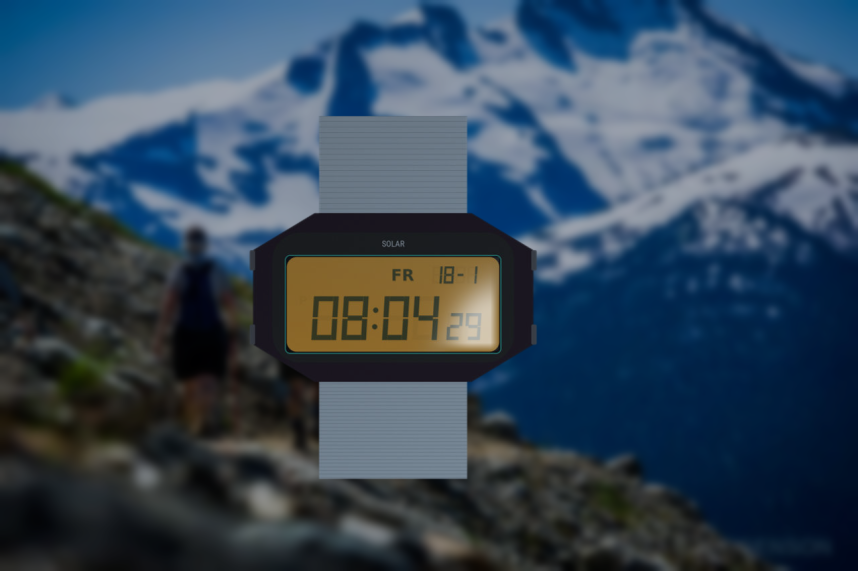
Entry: 8:04:29
